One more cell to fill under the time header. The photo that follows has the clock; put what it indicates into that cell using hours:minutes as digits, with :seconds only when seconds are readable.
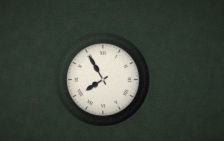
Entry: 7:55
